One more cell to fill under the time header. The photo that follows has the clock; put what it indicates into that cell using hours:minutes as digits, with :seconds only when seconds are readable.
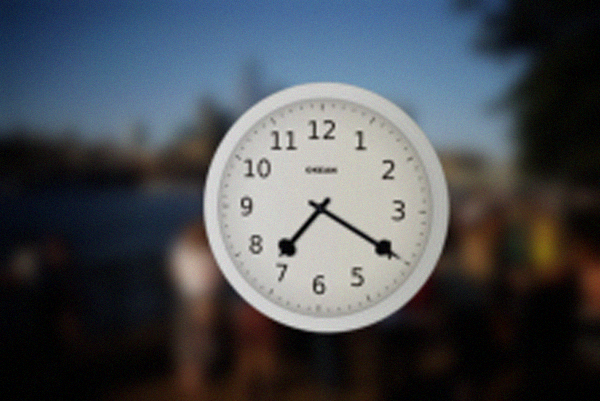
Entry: 7:20
